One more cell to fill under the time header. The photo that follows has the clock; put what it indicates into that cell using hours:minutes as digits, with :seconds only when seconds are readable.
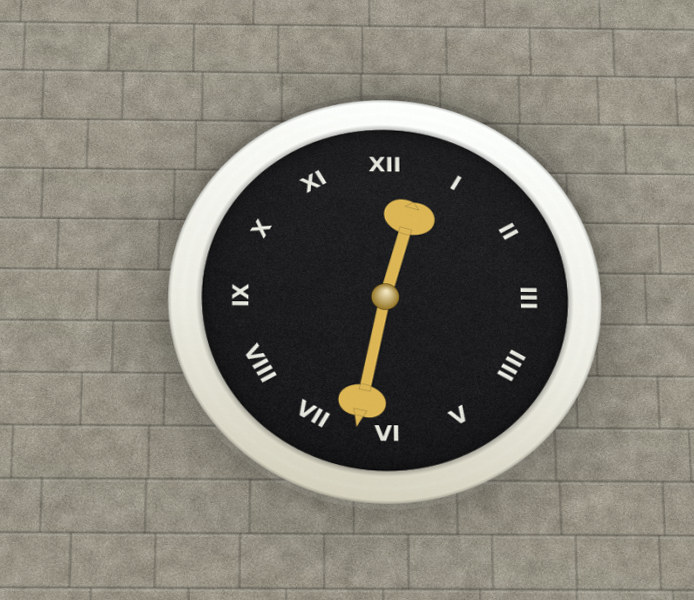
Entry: 12:32
